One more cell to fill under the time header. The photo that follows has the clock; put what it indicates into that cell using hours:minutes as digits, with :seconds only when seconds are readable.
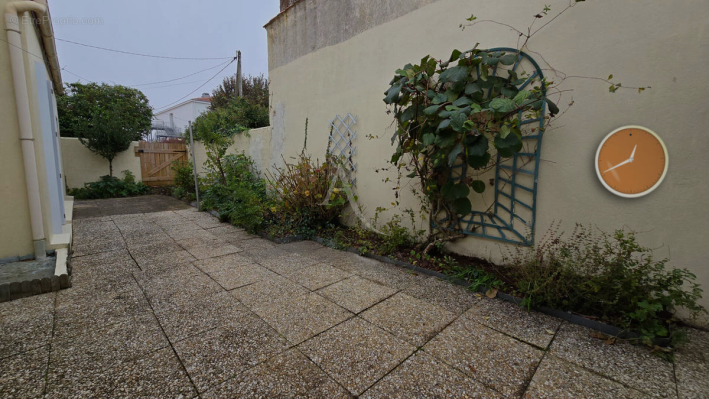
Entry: 12:41
